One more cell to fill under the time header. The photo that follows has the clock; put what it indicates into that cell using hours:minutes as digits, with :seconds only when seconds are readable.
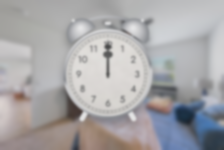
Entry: 12:00
